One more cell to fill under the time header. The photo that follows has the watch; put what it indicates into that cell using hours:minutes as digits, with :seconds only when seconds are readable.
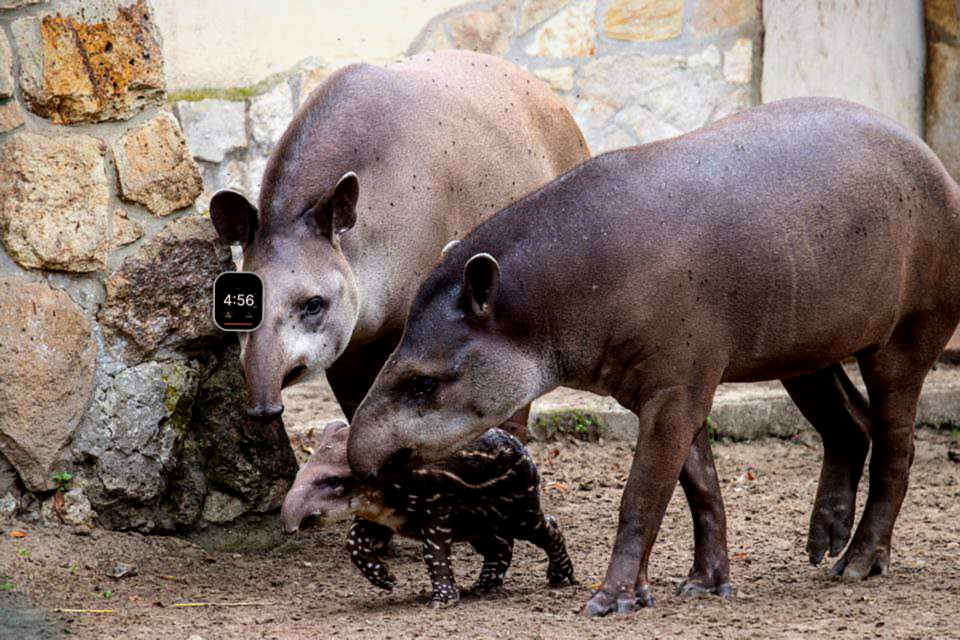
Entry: 4:56
